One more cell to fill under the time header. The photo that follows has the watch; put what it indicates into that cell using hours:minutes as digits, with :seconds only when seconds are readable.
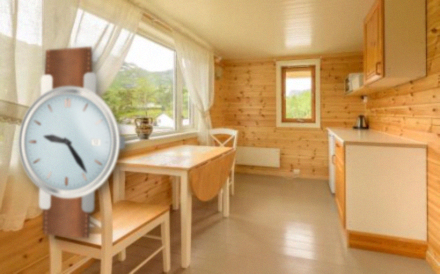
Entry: 9:24
